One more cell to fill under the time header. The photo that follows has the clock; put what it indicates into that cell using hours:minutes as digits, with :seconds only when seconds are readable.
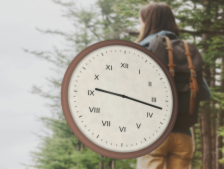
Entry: 9:17
